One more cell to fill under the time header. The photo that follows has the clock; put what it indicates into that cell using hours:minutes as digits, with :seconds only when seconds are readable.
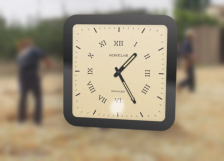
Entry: 1:25
